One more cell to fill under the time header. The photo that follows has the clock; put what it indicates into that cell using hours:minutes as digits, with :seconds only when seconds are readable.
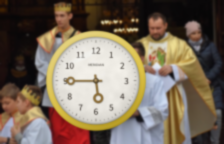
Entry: 5:45
